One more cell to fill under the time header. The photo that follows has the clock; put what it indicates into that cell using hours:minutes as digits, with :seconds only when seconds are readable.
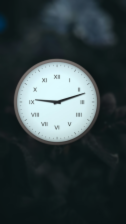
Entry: 9:12
